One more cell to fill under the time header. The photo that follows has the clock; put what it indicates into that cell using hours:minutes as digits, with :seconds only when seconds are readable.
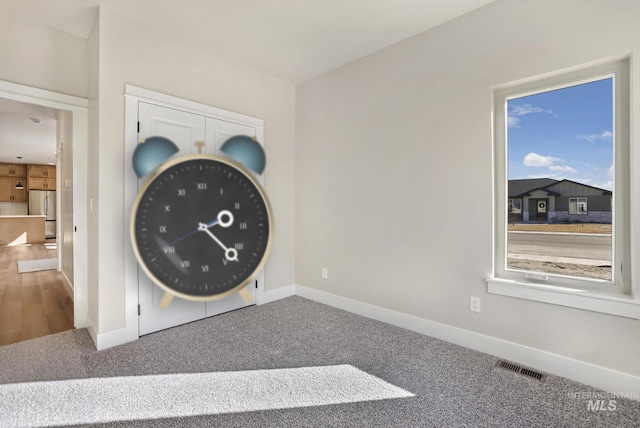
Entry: 2:22:41
